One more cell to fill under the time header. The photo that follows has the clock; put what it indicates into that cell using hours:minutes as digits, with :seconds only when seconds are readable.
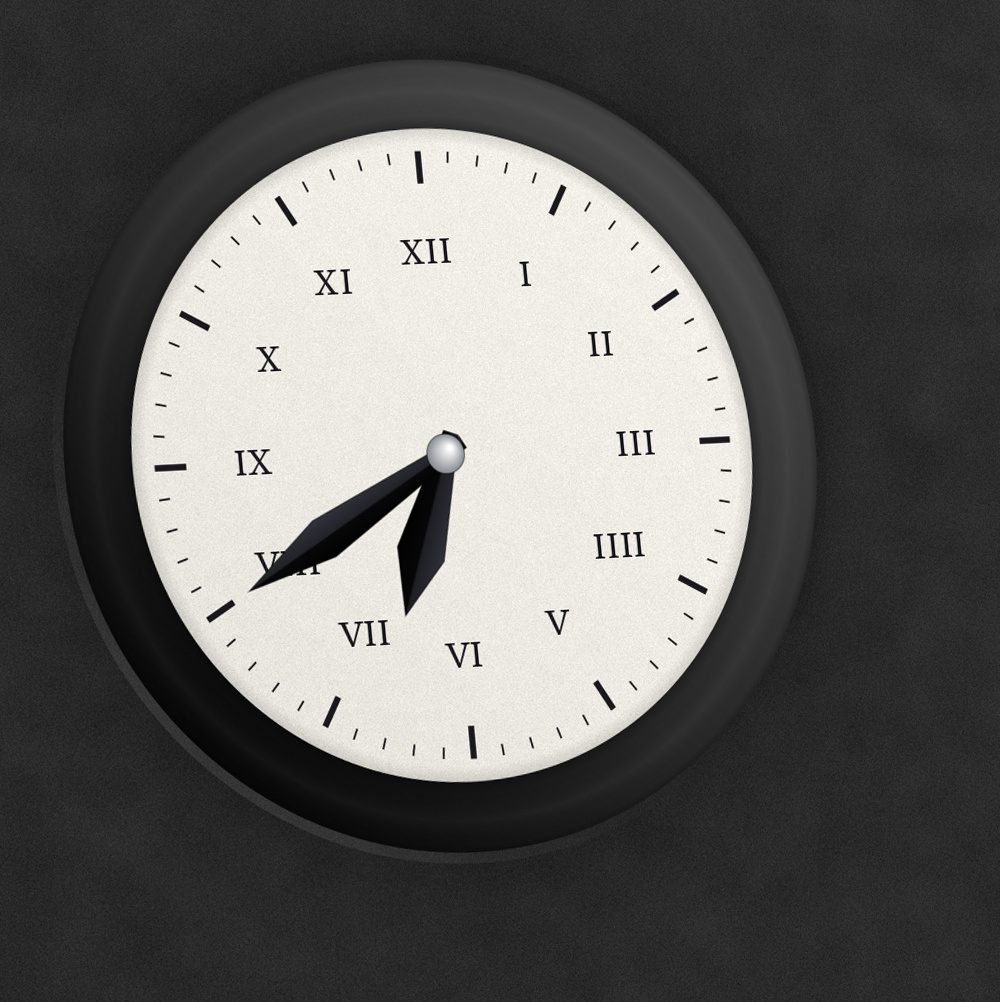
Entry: 6:40
